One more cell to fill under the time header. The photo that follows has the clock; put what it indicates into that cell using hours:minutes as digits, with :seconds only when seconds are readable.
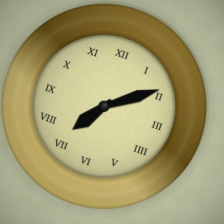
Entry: 7:09
